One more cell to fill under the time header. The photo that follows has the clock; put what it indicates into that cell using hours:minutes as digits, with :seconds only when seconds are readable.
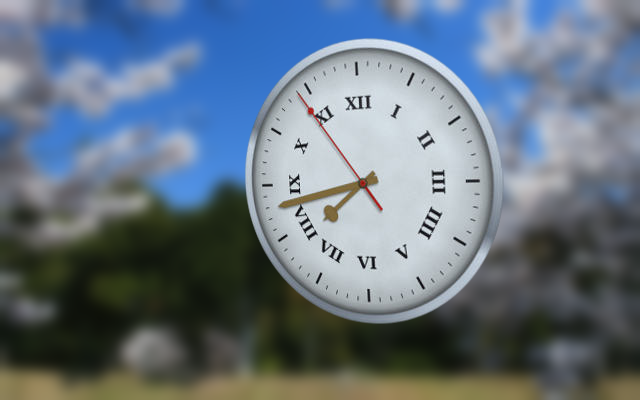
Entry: 7:42:54
